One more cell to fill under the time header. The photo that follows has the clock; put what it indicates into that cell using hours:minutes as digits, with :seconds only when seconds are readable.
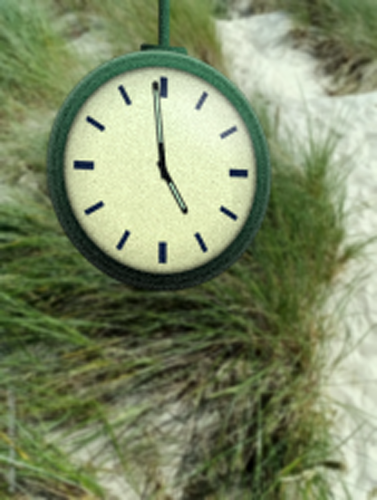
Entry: 4:59
